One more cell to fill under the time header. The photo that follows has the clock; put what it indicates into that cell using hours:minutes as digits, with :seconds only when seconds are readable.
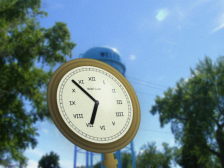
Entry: 6:53
